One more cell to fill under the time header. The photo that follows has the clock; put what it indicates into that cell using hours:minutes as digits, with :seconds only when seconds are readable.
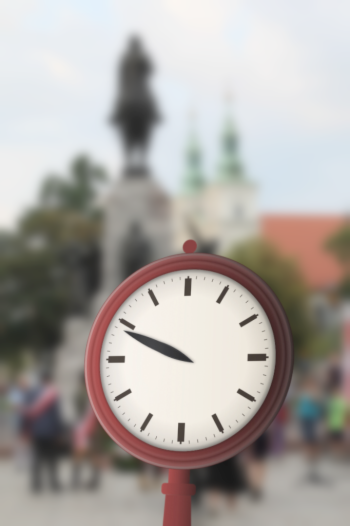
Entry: 9:49
